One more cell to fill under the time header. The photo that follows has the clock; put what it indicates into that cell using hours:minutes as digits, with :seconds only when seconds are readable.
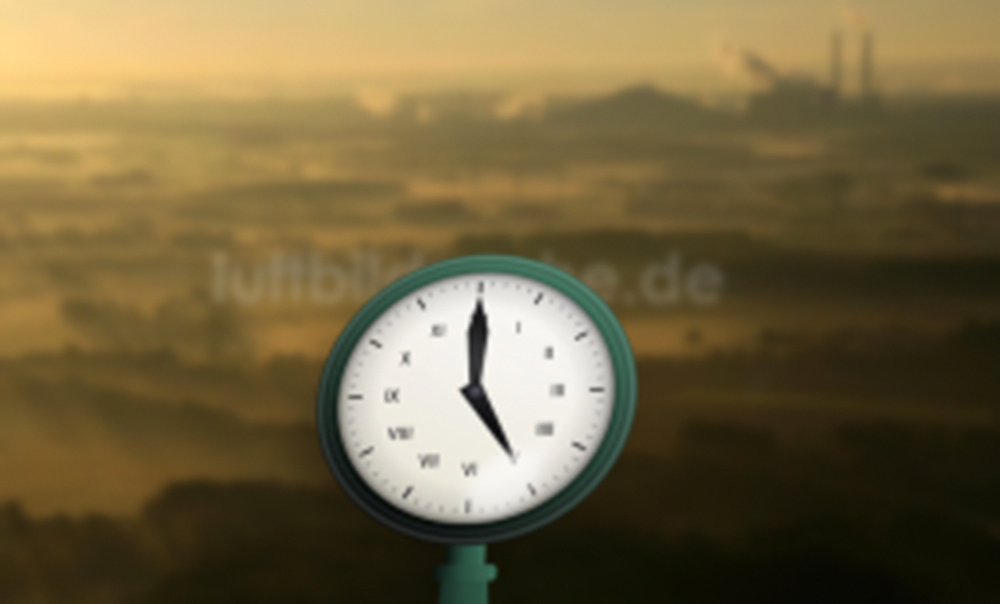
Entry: 5:00
